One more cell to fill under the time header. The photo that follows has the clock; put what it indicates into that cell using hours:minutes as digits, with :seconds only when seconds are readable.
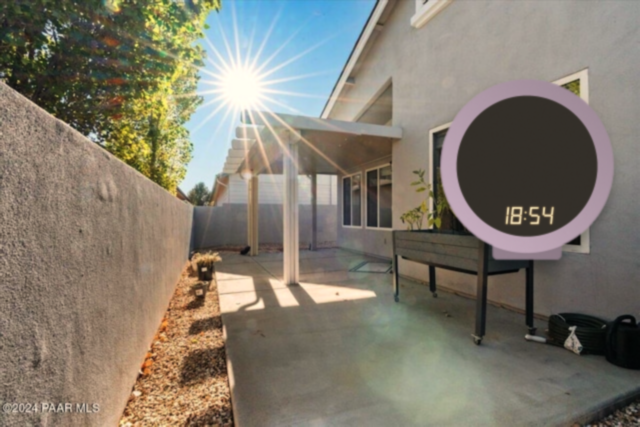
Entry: 18:54
